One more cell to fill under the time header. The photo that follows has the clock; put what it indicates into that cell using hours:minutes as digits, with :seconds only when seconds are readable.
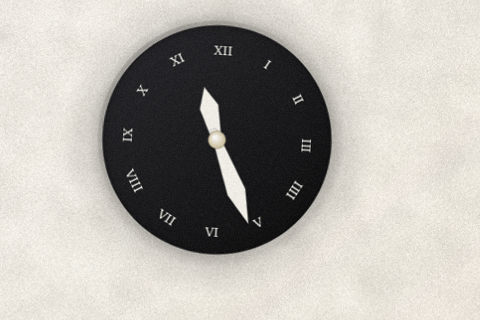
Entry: 11:26
